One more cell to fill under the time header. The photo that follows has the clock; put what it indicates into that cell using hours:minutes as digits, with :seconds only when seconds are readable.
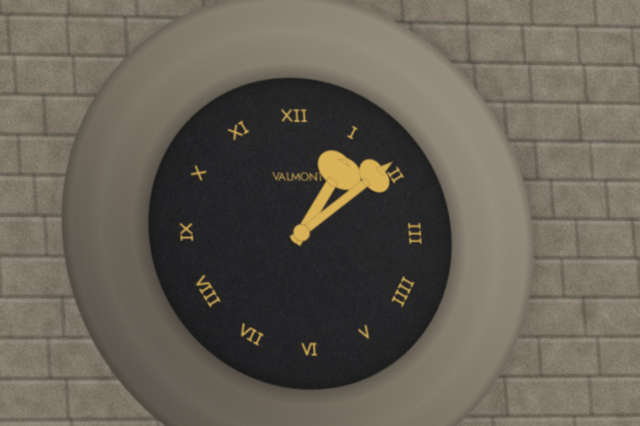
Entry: 1:09
